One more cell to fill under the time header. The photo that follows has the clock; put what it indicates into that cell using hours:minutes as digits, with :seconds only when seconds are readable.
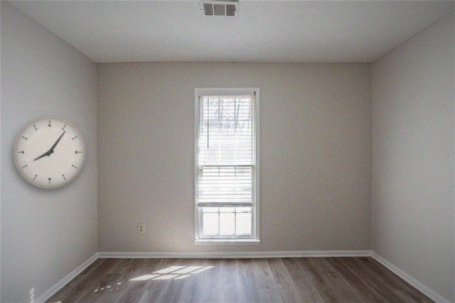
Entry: 8:06
